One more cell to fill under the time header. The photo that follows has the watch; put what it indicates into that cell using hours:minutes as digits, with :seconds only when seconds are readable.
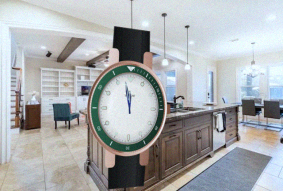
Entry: 11:58
